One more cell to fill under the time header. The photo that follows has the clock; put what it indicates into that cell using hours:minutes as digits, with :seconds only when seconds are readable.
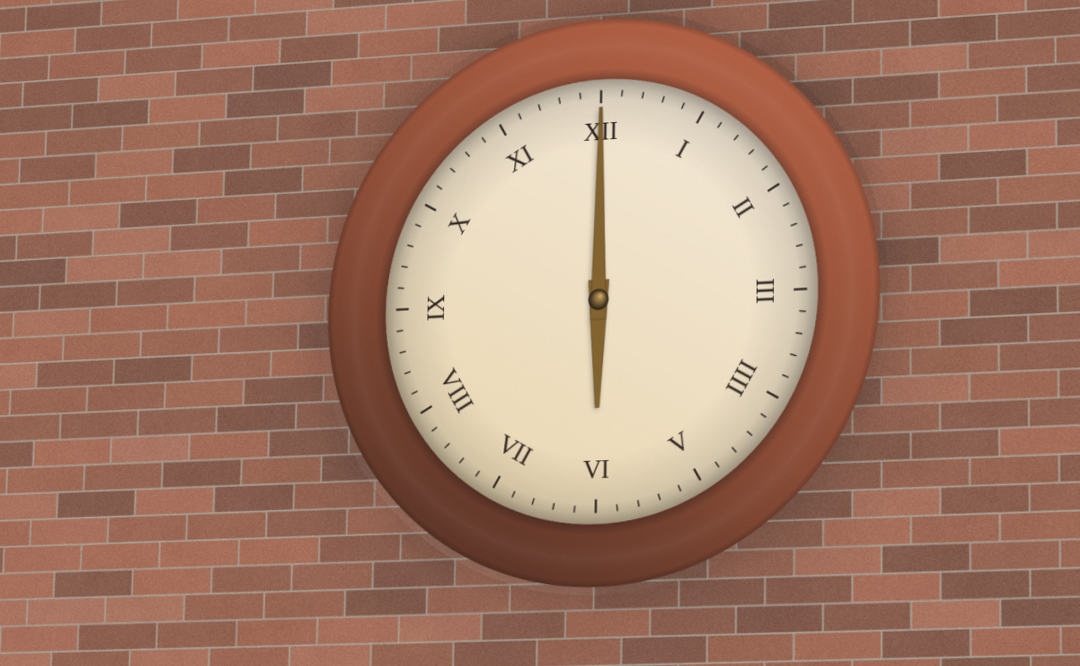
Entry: 6:00
